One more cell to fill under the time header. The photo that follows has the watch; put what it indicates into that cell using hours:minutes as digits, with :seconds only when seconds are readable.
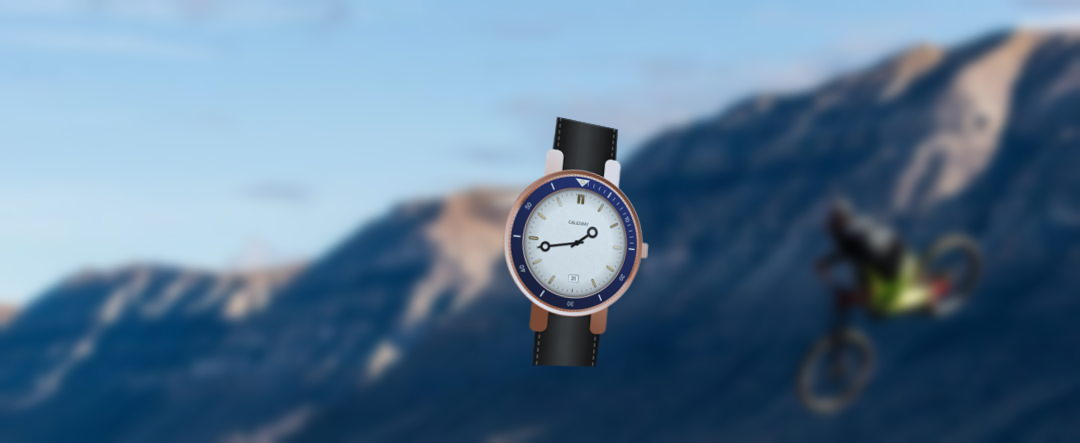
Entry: 1:43
